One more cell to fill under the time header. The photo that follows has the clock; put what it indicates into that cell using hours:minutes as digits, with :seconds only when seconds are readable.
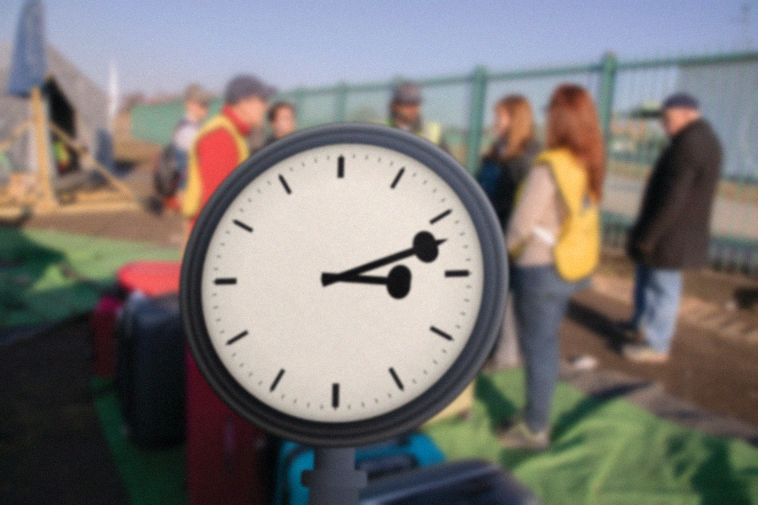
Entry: 3:12
